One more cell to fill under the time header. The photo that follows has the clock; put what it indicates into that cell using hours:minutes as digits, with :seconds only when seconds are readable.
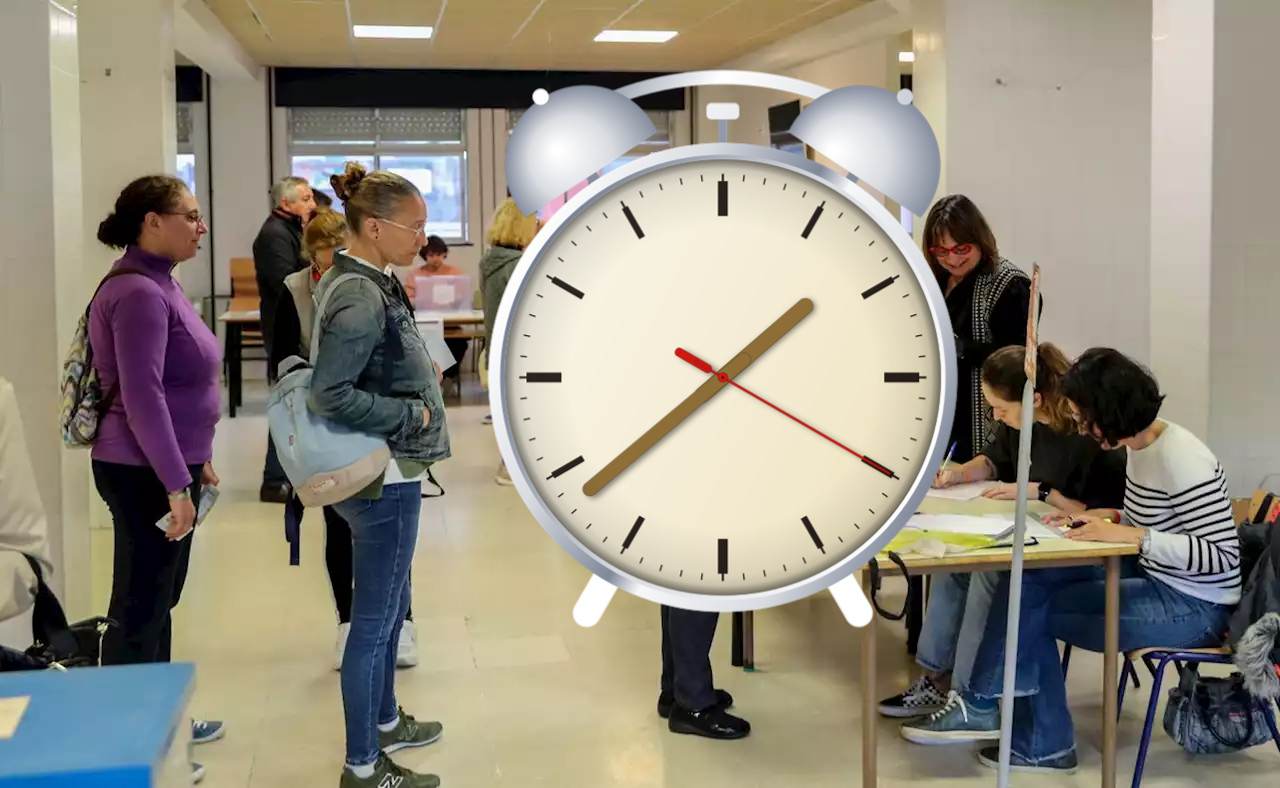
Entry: 1:38:20
